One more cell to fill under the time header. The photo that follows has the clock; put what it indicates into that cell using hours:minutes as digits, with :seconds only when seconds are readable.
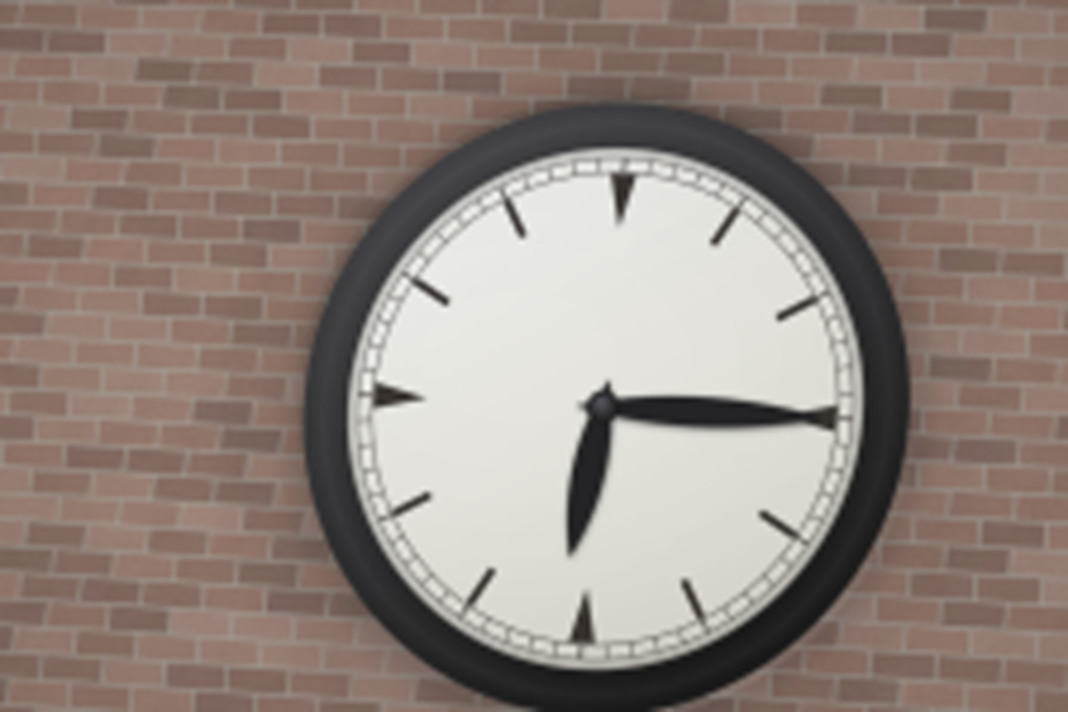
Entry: 6:15
